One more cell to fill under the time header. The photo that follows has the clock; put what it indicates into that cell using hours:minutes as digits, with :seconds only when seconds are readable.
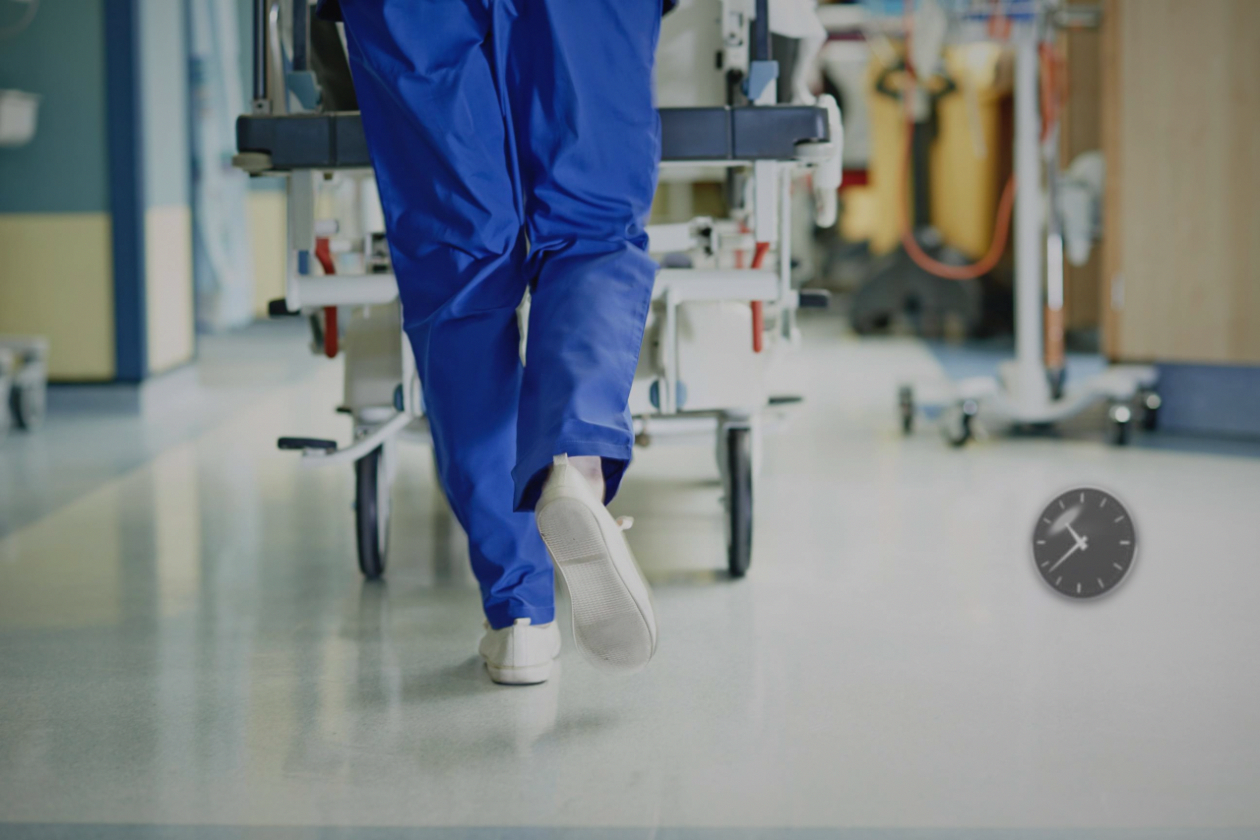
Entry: 10:38
